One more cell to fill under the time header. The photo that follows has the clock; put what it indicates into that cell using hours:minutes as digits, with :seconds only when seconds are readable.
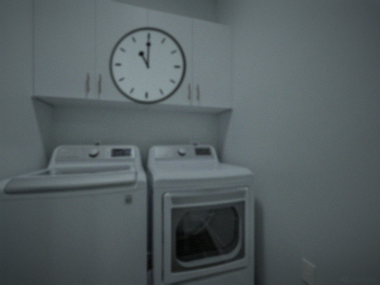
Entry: 11:00
